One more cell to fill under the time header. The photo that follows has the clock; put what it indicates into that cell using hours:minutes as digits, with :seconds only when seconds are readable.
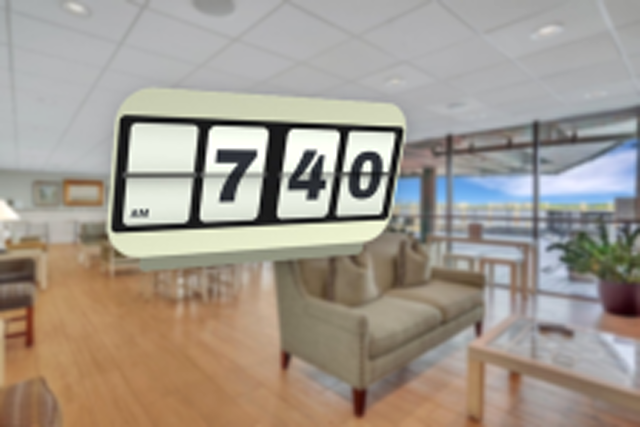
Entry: 7:40
